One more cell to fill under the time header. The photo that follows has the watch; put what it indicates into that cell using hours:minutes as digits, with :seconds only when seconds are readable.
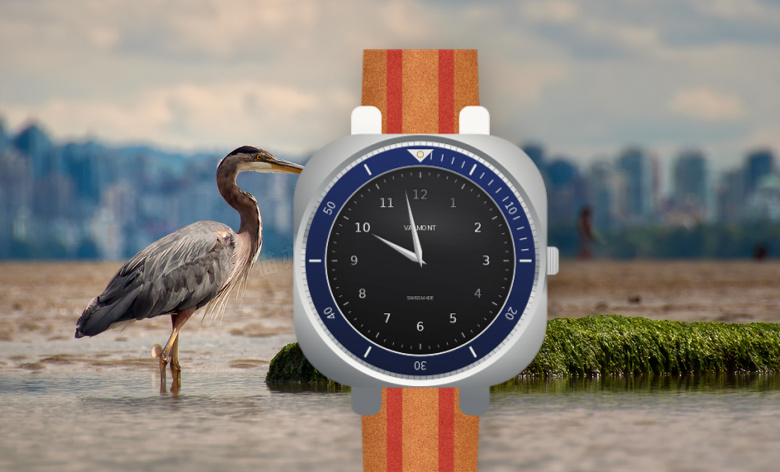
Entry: 9:58
